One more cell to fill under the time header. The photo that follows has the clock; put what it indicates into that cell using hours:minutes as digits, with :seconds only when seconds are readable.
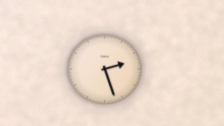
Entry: 2:27
